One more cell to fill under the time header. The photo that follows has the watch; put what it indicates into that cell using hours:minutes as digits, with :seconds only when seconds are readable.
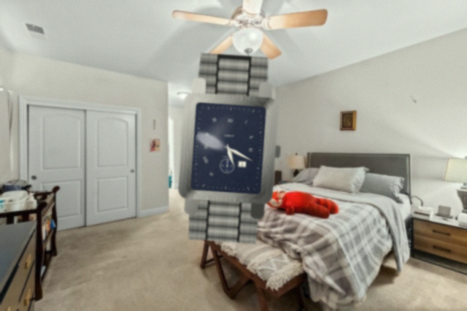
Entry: 5:19
